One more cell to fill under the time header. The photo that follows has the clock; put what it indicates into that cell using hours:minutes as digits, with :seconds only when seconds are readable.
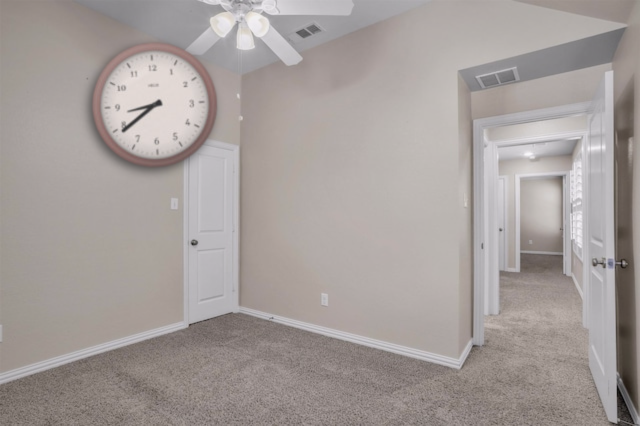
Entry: 8:39
